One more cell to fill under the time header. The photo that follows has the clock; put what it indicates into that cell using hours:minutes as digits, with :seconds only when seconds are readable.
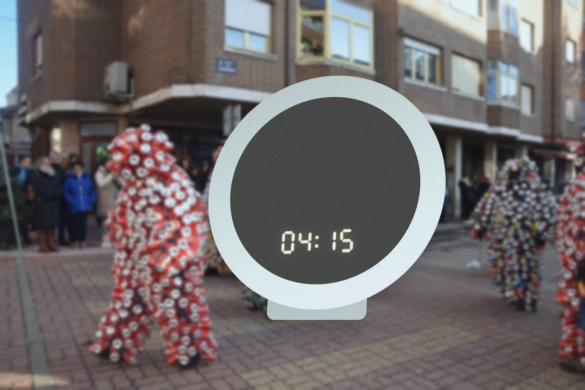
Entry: 4:15
